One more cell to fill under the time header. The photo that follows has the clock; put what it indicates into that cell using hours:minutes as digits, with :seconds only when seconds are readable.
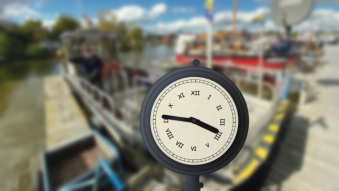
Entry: 3:46
